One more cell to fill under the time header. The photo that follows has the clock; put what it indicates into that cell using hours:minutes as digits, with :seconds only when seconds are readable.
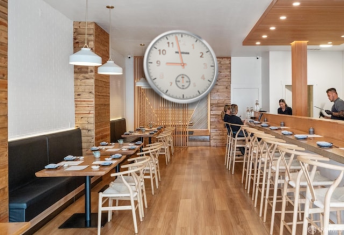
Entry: 8:58
